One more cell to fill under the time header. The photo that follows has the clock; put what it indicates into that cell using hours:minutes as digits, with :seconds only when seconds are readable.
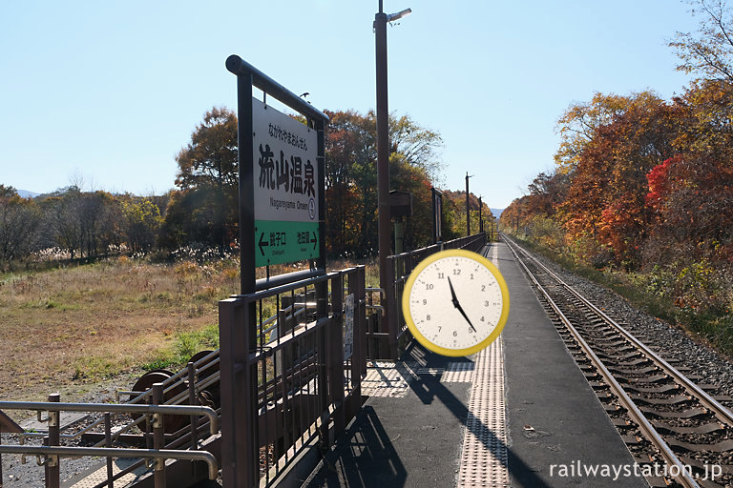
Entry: 11:24
